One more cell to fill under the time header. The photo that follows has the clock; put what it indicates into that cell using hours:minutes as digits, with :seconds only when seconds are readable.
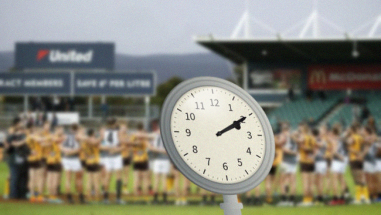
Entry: 2:10
